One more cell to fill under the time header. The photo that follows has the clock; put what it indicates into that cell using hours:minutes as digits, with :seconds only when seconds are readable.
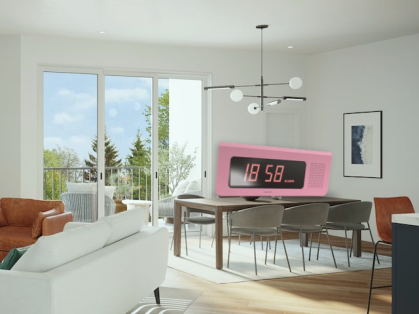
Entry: 18:58
